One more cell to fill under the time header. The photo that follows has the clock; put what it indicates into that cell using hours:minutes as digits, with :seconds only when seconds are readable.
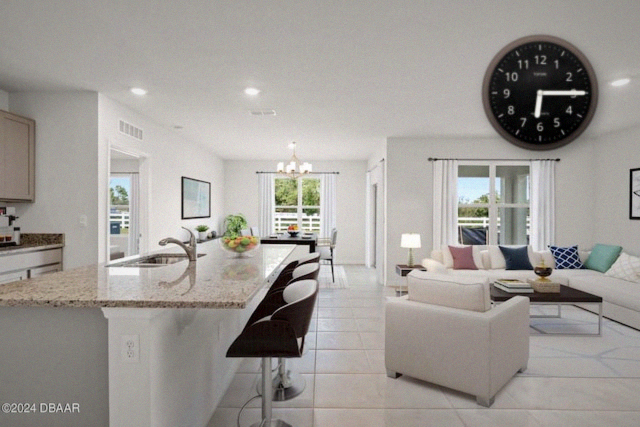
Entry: 6:15
